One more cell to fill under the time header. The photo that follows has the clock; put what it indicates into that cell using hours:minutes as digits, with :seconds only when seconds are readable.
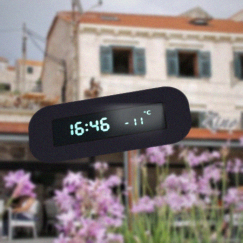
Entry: 16:46
